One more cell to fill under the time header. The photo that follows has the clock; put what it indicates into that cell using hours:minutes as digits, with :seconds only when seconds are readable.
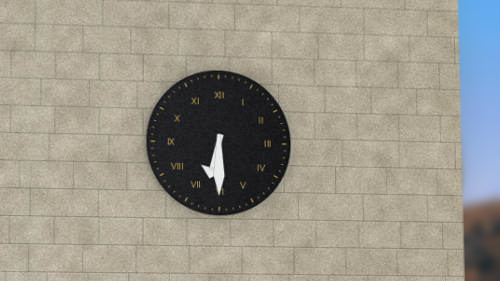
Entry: 6:30
